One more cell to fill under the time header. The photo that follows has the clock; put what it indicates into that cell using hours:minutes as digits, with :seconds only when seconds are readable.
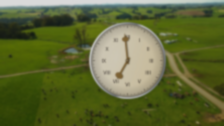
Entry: 6:59
